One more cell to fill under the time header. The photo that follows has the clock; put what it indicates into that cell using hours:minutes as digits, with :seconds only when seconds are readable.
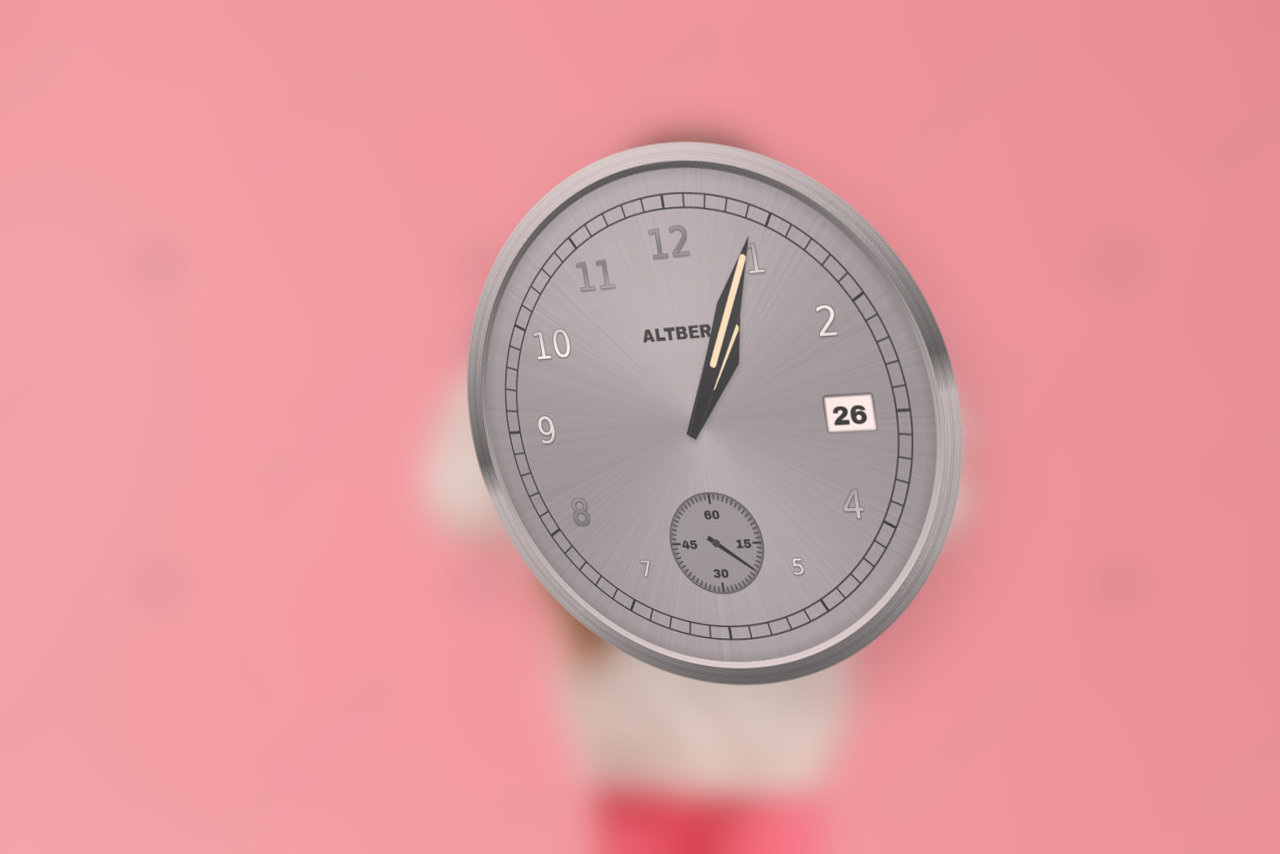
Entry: 1:04:21
